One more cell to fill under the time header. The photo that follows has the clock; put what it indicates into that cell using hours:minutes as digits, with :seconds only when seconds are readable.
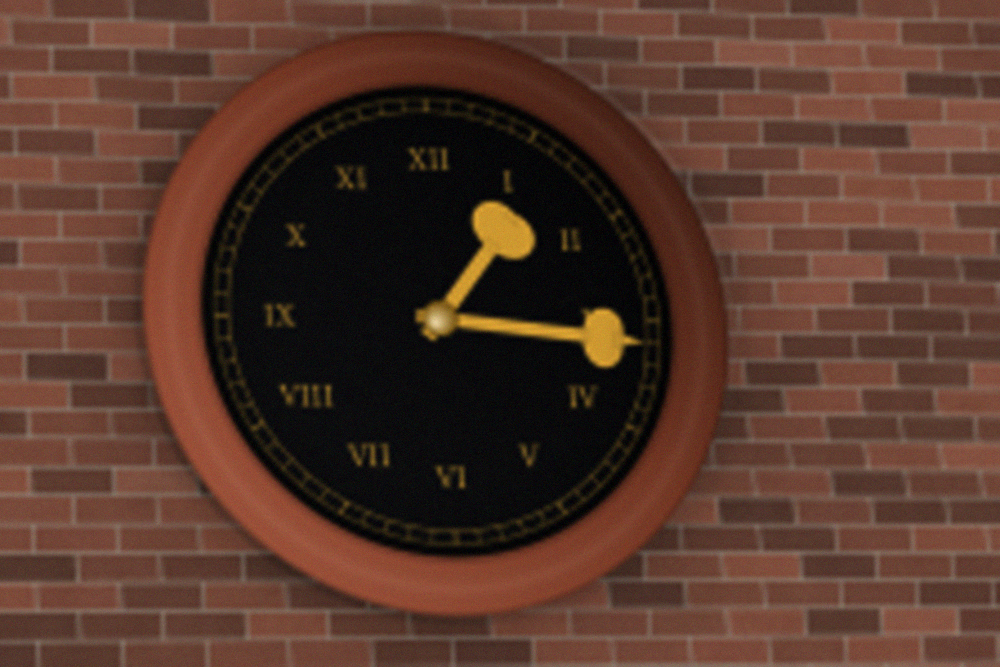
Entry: 1:16
